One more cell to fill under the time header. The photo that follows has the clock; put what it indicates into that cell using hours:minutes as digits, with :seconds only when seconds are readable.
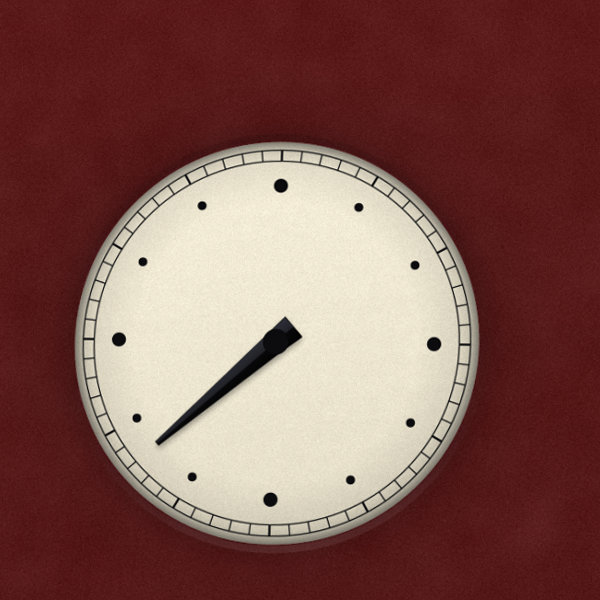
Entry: 7:38
